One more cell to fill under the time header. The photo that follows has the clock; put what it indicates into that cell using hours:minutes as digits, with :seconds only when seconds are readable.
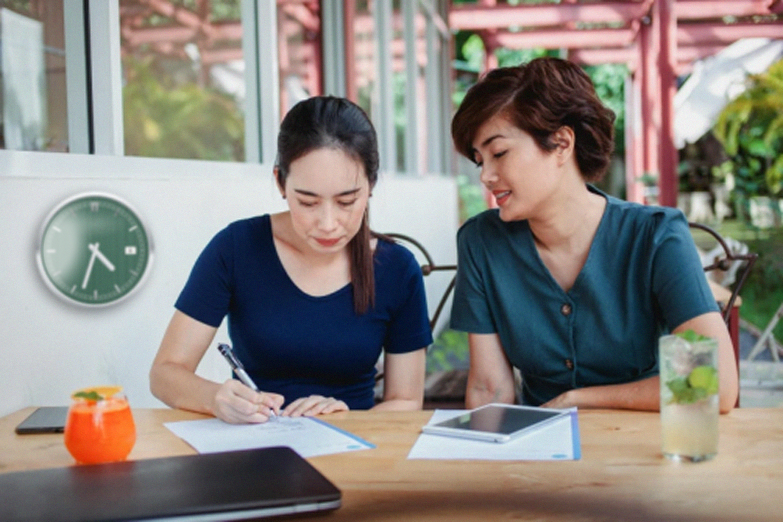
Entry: 4:33
